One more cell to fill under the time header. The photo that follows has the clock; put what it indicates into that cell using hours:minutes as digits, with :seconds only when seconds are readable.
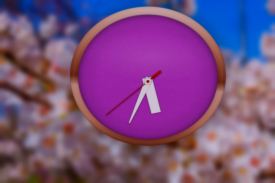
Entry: 5:33:38
